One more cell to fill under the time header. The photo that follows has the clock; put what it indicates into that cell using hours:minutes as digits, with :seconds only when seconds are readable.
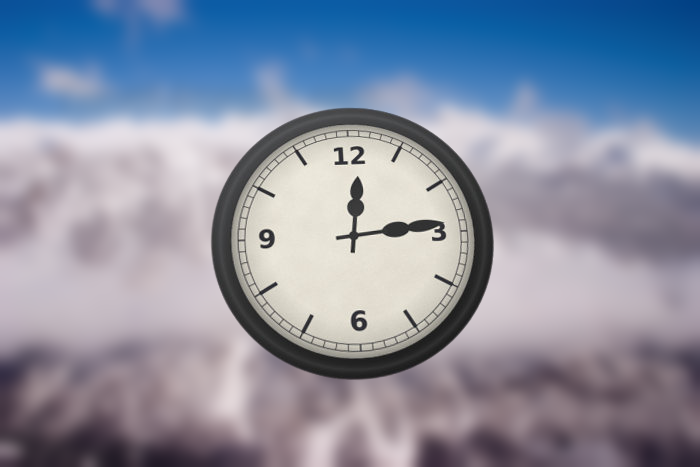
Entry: 12:14
